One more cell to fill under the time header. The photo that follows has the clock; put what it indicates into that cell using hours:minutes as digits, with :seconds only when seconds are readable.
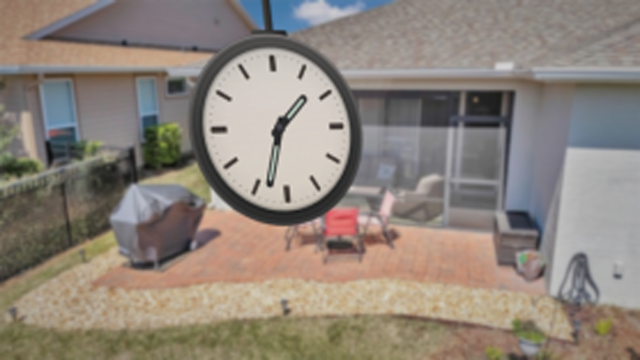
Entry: 1:33
